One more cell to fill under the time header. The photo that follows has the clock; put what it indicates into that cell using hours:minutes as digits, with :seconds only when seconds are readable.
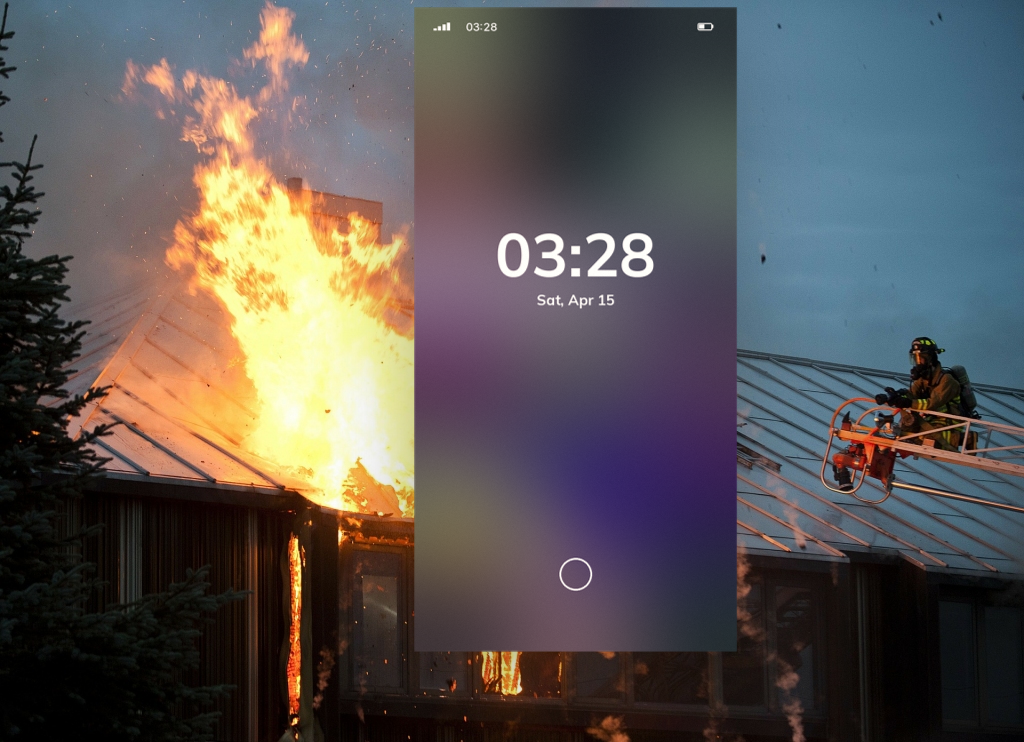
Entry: 3:28
